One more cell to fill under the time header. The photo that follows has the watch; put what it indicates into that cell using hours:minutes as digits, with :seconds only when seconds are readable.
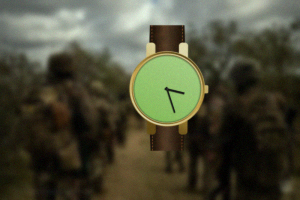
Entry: 3:27
